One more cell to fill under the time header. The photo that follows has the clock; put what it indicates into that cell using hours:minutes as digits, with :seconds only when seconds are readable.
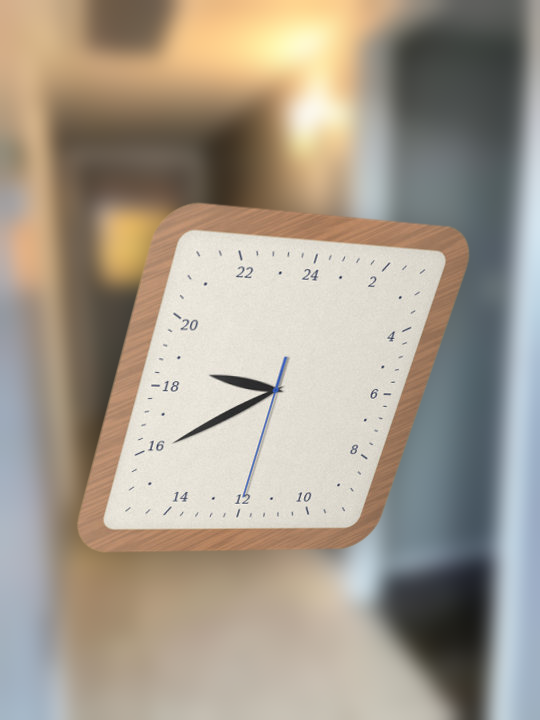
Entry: 18:39:30
